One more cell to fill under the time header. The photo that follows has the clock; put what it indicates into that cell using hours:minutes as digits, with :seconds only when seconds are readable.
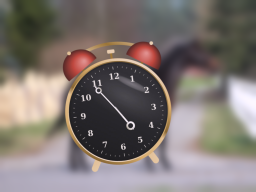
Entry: 4:54
